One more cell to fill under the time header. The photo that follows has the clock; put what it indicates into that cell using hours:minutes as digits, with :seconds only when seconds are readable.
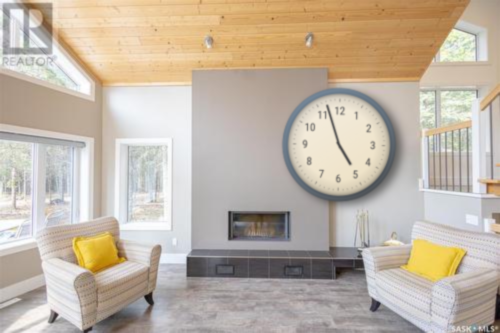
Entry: 4:57
